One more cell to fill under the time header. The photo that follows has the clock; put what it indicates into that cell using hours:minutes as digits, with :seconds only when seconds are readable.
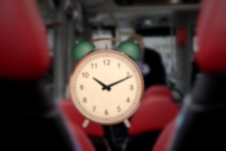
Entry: 10:11
